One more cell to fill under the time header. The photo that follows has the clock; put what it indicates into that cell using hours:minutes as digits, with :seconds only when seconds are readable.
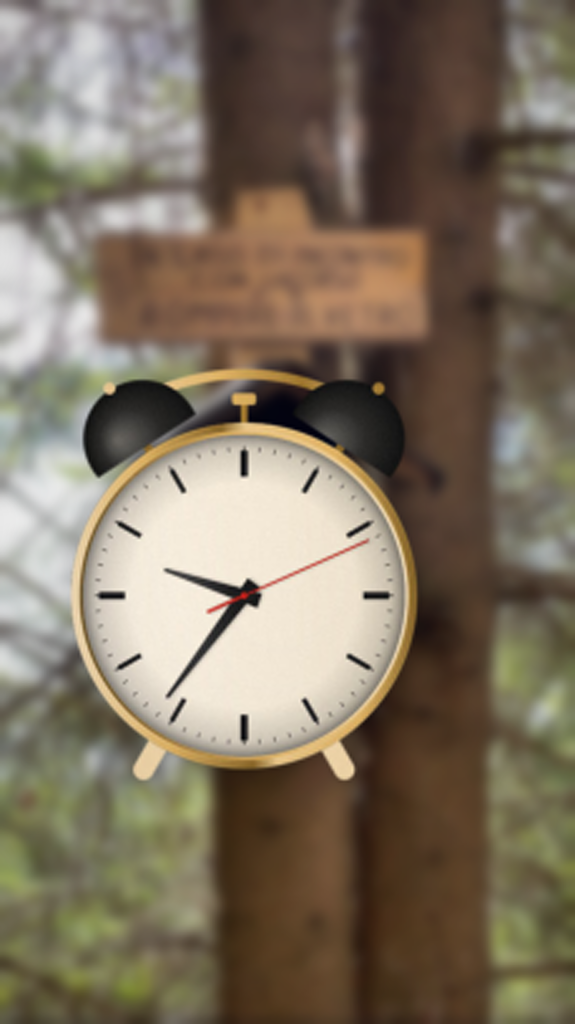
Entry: 9:36:11
